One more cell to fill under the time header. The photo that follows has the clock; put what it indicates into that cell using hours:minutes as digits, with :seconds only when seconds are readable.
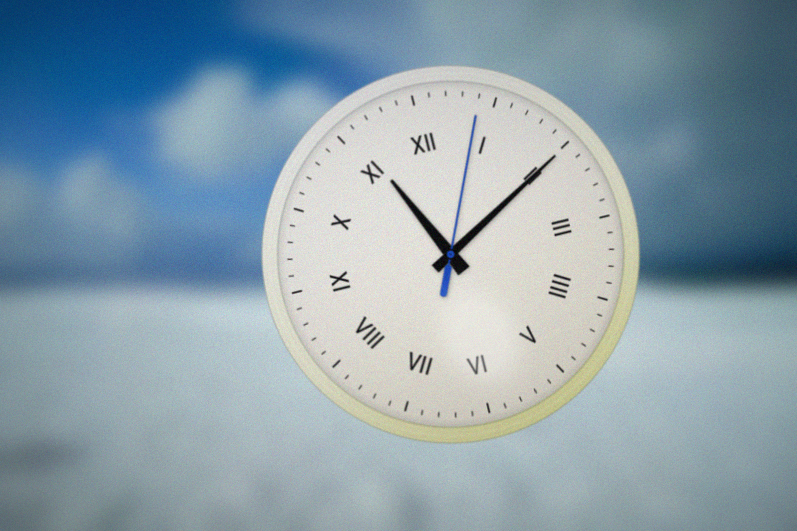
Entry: 11:10:04
